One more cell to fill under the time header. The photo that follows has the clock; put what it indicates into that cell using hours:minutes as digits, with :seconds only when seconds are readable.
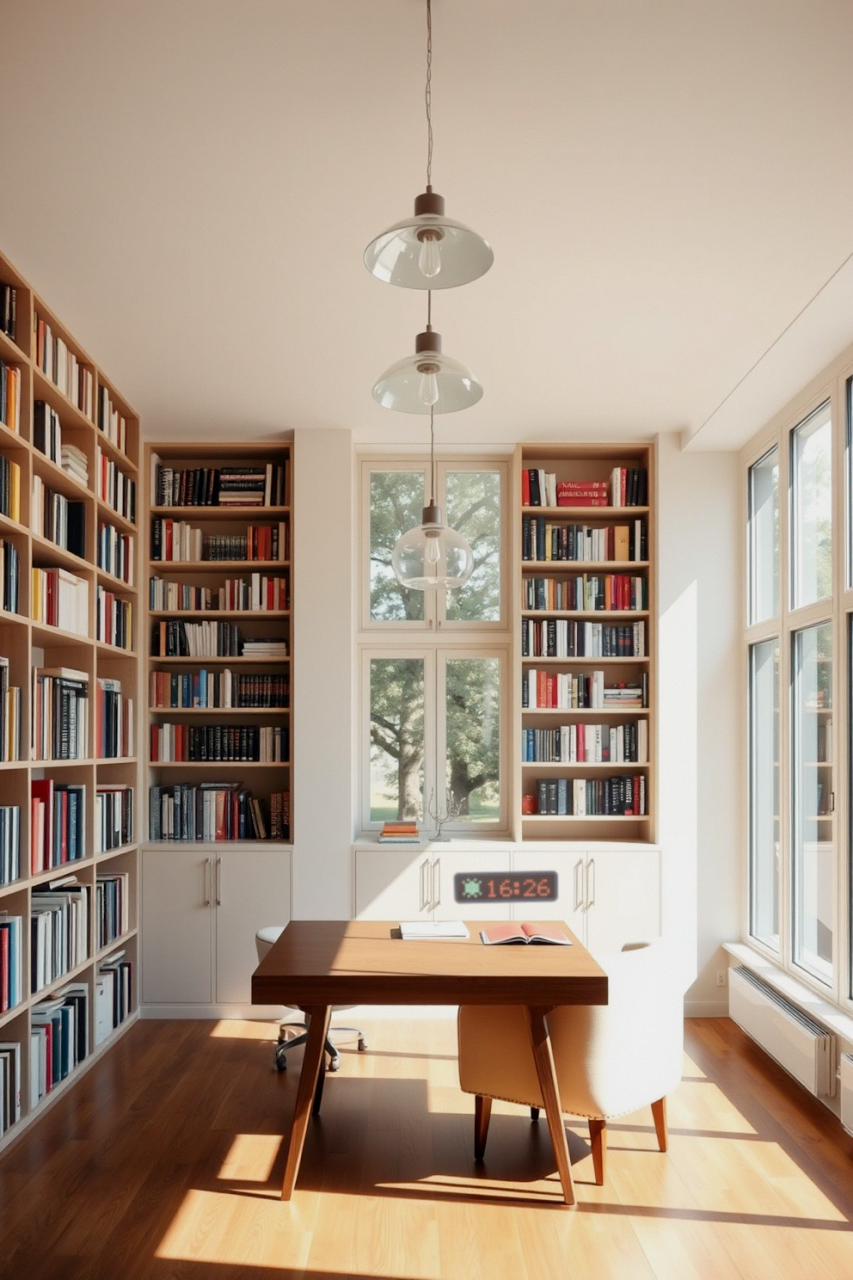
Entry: 16:26
